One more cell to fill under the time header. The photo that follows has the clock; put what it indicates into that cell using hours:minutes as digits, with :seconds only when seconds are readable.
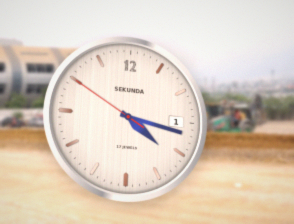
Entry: 4:16:50
